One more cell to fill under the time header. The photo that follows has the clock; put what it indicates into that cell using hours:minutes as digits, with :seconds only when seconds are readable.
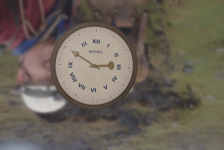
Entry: 2:50
